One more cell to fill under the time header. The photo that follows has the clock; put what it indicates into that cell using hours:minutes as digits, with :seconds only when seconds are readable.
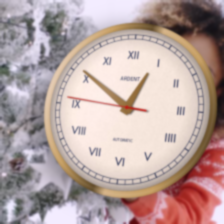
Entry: 12:50:46
